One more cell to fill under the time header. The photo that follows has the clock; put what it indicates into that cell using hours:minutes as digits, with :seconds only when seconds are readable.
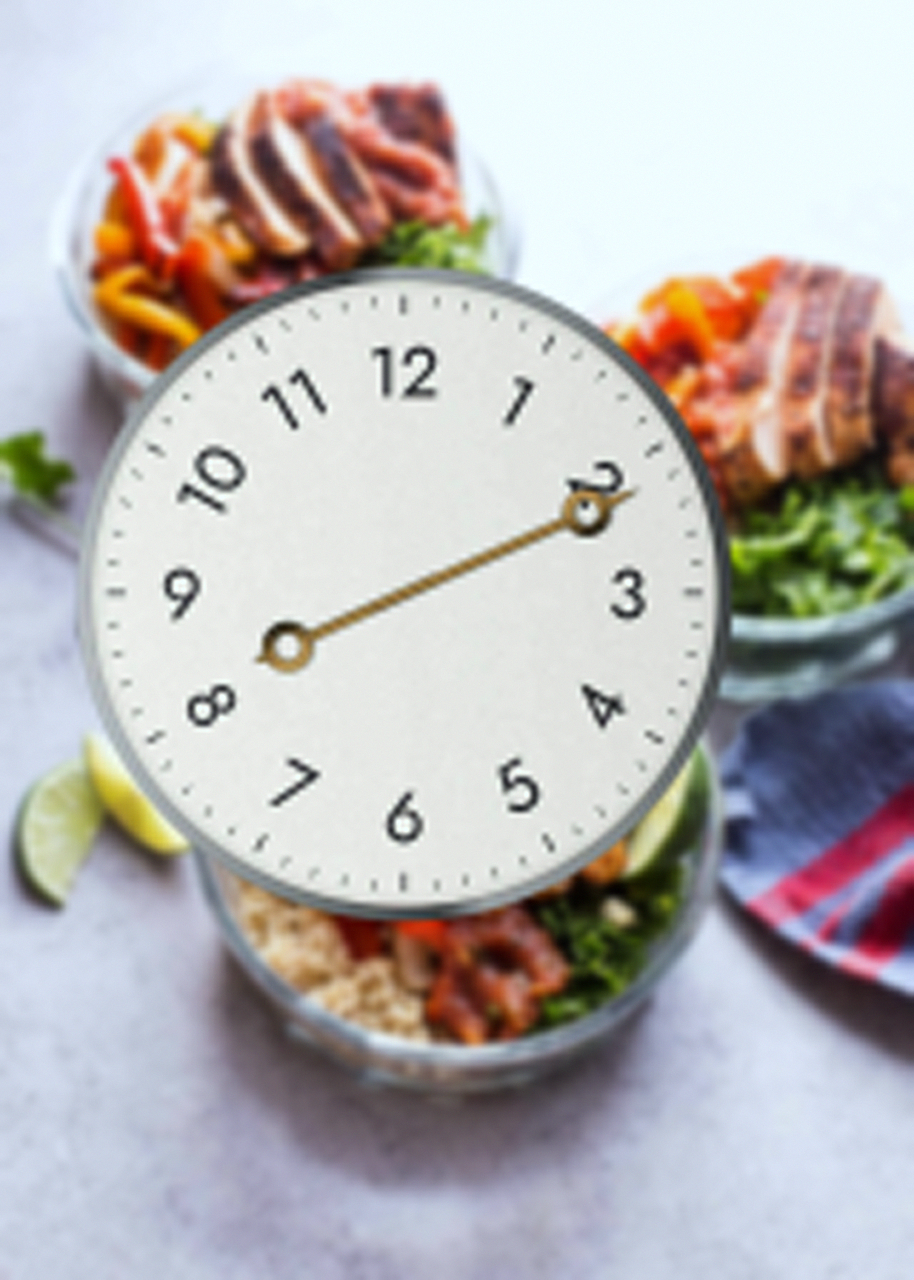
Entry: 8:11
